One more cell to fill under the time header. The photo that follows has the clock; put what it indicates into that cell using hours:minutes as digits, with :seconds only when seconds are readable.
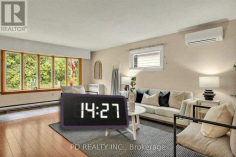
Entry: 14:27
